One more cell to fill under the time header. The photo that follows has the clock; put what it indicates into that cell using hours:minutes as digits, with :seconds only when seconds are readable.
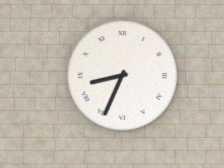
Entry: 8:34
